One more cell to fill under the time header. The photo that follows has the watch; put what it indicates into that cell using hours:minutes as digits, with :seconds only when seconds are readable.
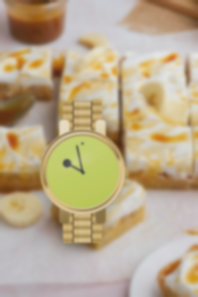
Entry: 9:58
